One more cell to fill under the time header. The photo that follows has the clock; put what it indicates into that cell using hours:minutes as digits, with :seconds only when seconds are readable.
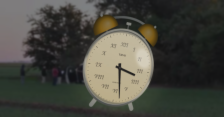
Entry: 3:28
